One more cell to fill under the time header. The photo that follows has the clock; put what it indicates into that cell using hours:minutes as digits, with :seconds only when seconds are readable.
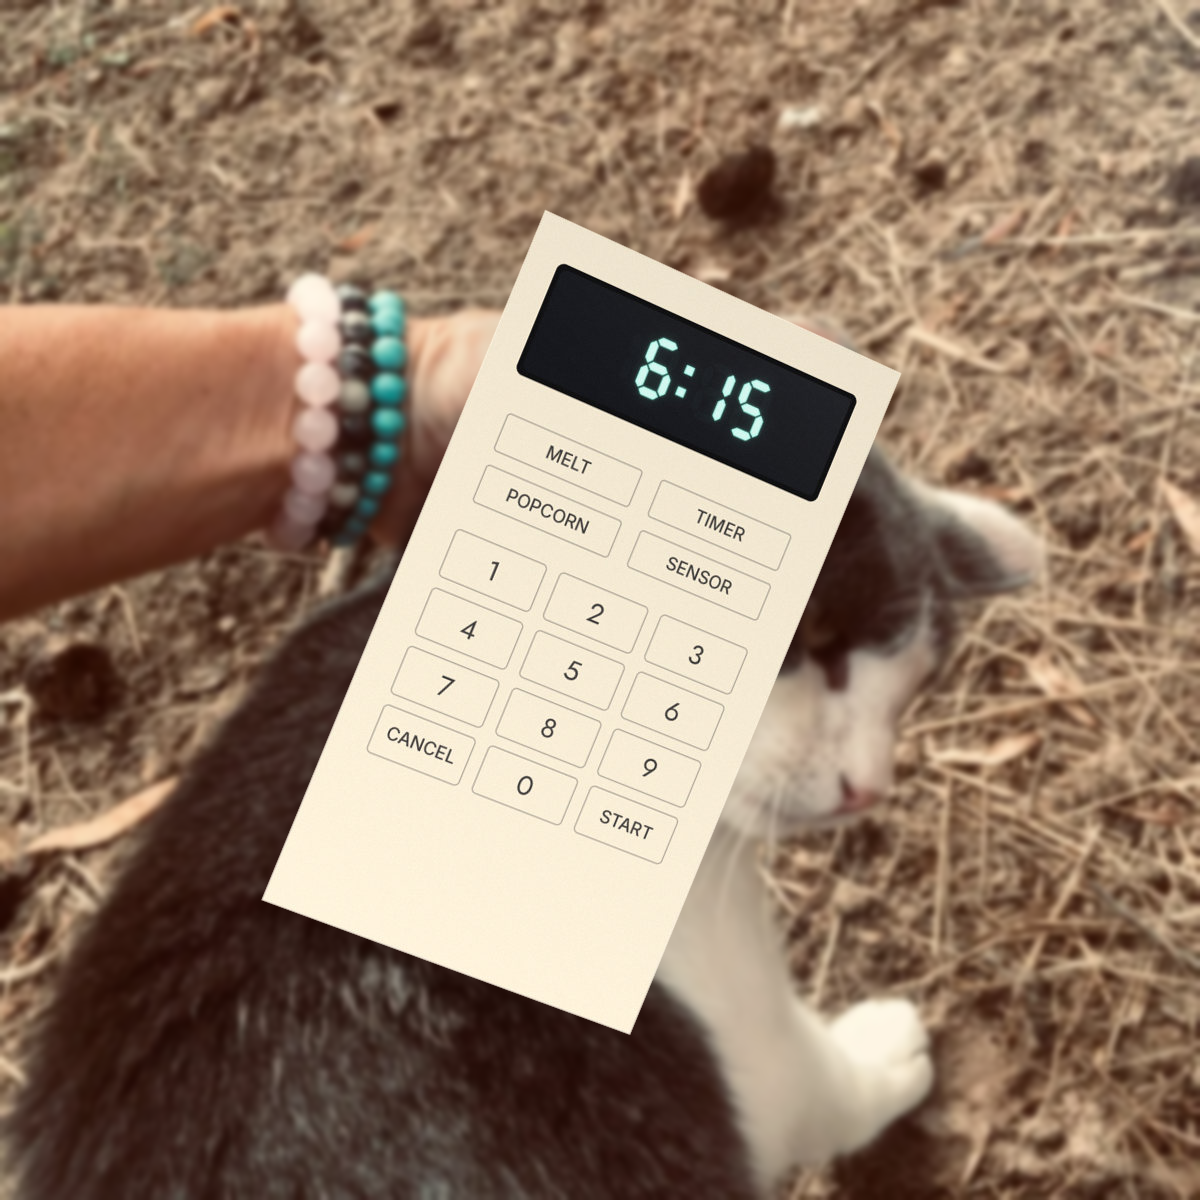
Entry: 6:15
